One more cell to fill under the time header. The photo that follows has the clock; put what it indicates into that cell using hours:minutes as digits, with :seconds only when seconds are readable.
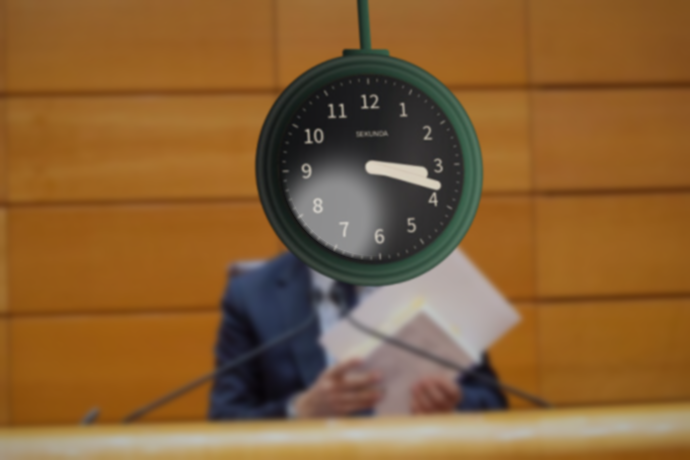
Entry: 3:18
